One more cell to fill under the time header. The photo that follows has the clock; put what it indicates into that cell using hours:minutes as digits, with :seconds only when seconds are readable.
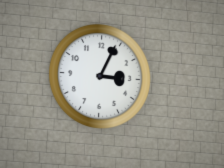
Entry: 3:04
